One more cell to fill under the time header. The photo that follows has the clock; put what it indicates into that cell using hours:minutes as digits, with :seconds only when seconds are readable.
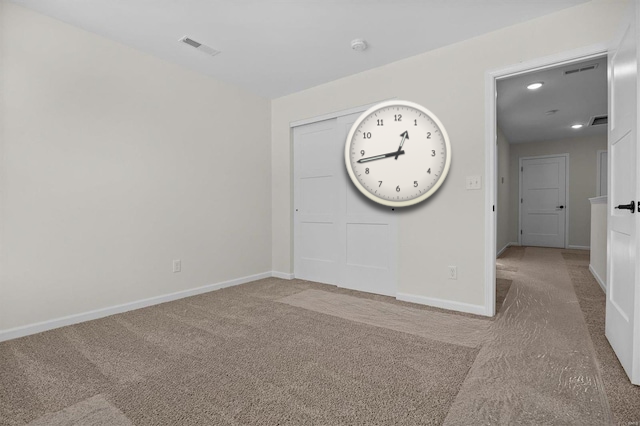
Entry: 12:43
